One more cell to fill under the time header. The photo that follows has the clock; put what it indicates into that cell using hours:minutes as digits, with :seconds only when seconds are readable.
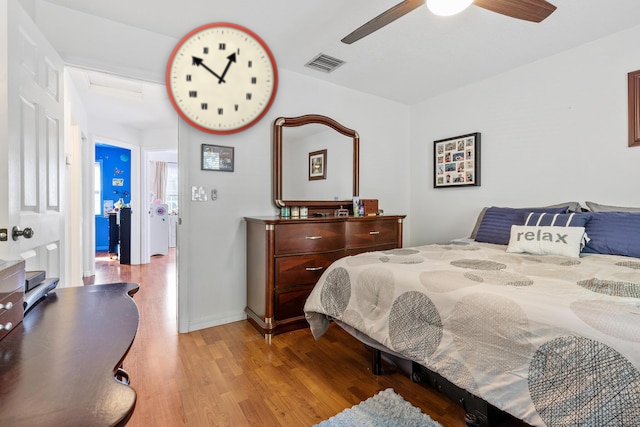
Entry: 12:51
